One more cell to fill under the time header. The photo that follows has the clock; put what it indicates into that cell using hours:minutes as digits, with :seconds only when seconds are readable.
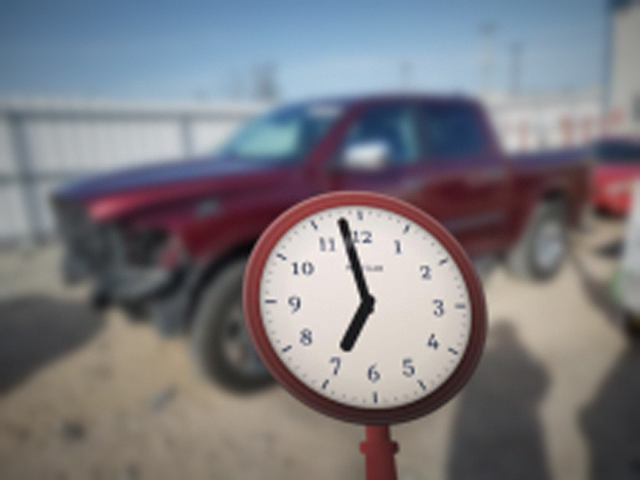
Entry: 6:58
